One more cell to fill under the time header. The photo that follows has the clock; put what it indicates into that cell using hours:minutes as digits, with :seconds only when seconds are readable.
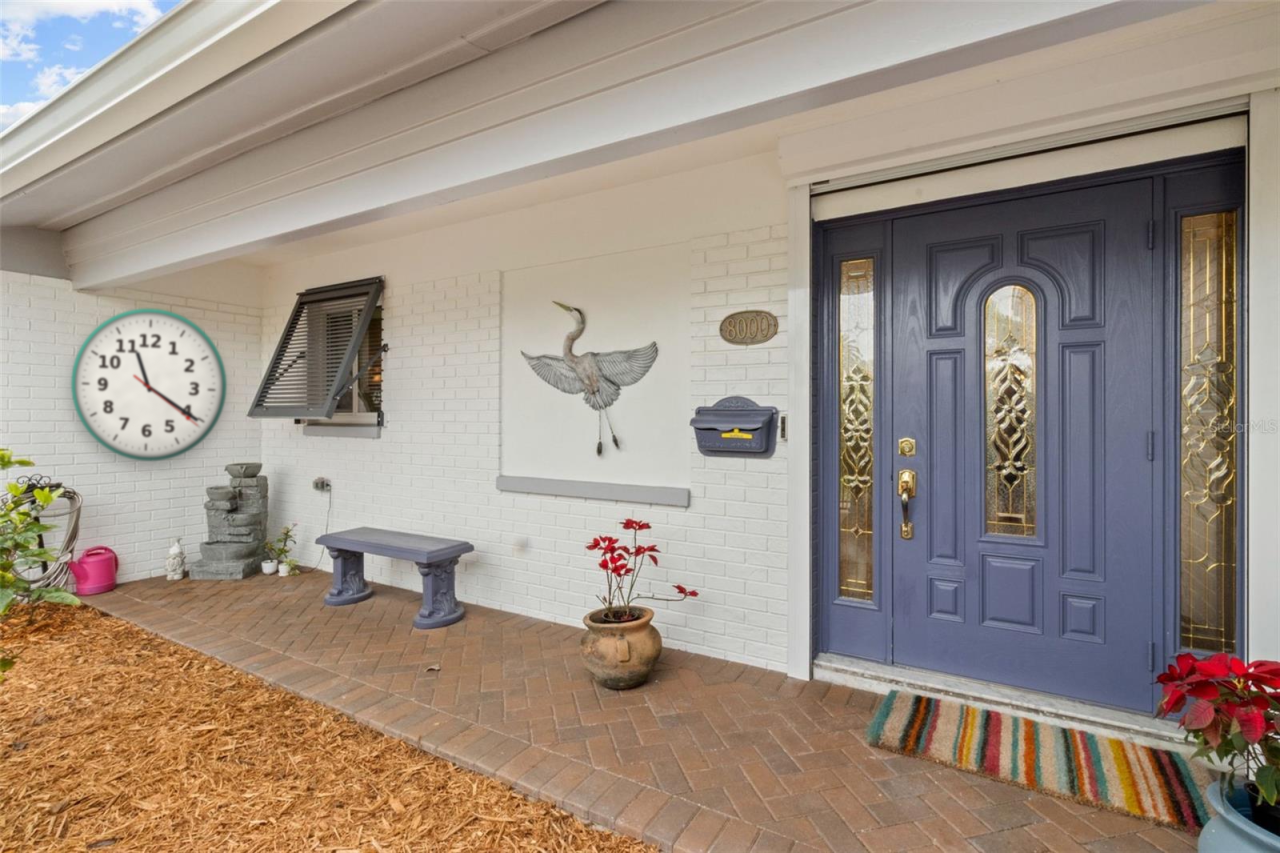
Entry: 11:20:21
